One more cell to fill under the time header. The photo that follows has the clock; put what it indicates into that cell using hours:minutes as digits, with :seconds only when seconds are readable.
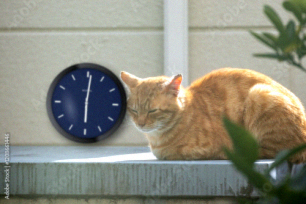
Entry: 6:01
